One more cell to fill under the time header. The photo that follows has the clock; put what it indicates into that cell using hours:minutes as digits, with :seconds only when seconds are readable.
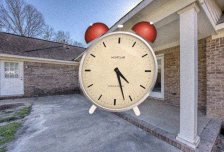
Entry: 4:27
